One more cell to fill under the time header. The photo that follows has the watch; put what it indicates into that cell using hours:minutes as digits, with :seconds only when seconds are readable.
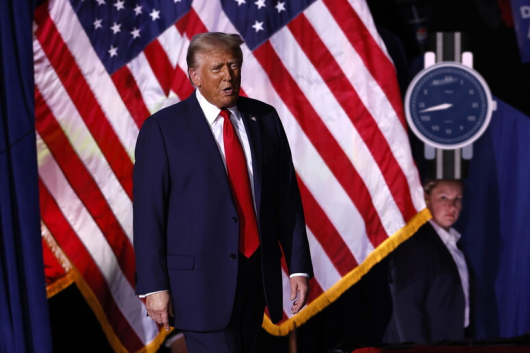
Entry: 8:43
